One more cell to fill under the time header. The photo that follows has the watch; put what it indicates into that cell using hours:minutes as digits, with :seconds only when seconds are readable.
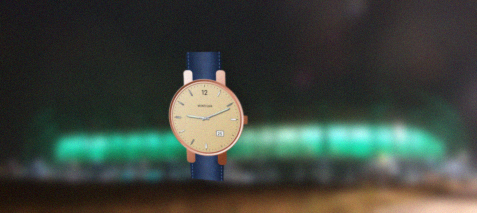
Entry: 9:11
